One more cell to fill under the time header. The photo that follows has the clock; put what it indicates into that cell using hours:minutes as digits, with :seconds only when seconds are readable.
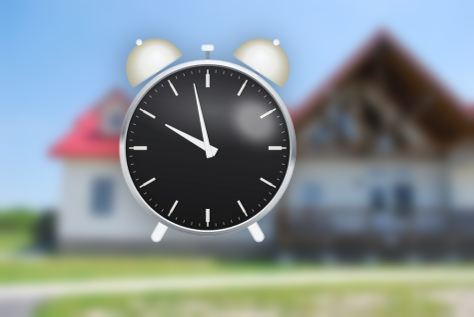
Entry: 9:58
